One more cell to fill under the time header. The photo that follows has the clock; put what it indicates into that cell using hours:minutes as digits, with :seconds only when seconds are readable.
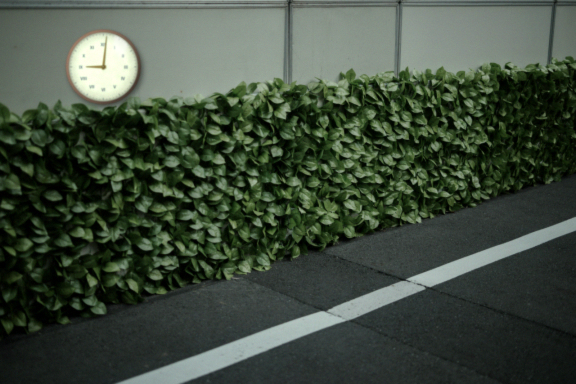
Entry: 9:01
